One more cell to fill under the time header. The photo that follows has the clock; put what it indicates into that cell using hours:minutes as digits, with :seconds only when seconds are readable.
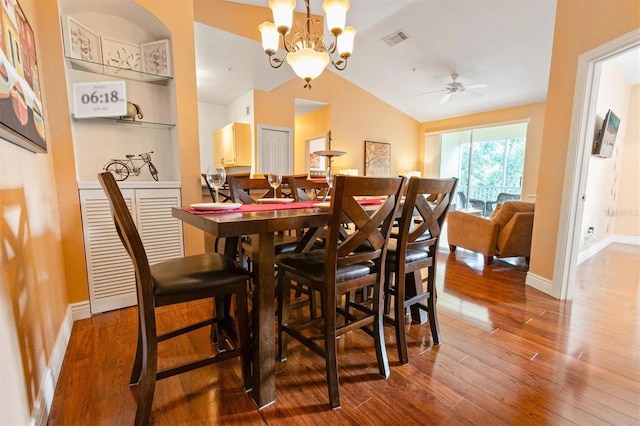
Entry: 6:18
